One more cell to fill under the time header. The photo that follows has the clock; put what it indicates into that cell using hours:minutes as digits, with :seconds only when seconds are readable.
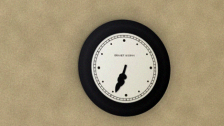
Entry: 6:34
